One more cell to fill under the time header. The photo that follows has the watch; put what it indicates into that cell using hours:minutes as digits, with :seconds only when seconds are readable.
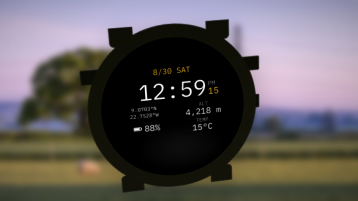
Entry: 12:59:15
